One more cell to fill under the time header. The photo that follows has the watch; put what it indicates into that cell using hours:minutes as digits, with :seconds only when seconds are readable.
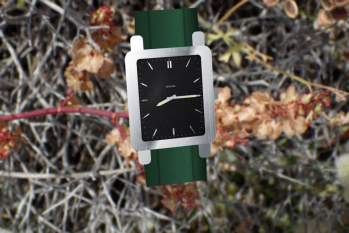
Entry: 8:15
